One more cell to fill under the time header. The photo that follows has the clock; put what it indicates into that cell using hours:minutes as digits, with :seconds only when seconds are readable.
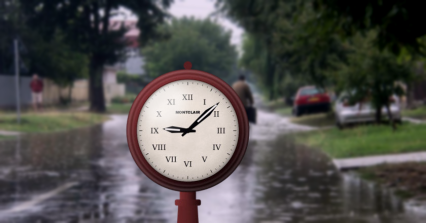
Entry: 9:08
